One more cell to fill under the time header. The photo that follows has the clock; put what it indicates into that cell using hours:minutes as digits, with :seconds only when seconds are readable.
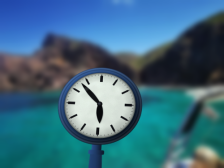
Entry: 5:53
